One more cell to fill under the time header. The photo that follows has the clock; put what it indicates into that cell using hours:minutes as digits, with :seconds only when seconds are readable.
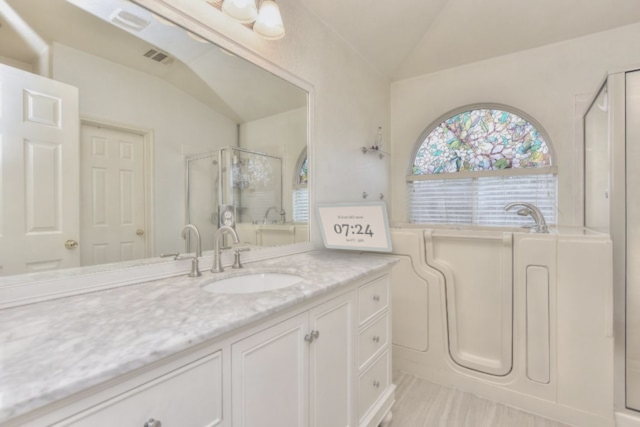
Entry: 7:24
